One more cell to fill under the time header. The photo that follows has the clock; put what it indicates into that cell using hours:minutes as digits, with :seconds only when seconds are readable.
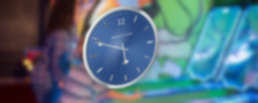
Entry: 5:49
